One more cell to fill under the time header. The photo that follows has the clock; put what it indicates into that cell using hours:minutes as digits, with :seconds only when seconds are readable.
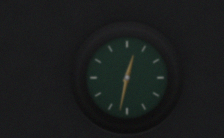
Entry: 12:32
